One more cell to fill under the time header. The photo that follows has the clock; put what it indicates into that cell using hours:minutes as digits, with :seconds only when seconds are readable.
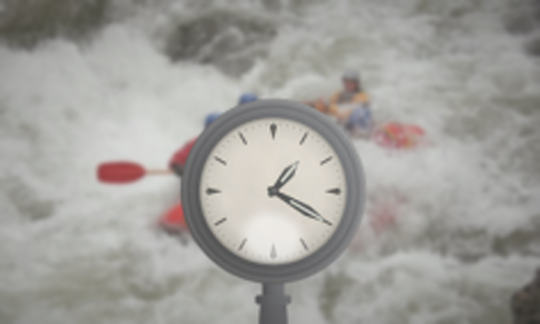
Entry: 1:20
